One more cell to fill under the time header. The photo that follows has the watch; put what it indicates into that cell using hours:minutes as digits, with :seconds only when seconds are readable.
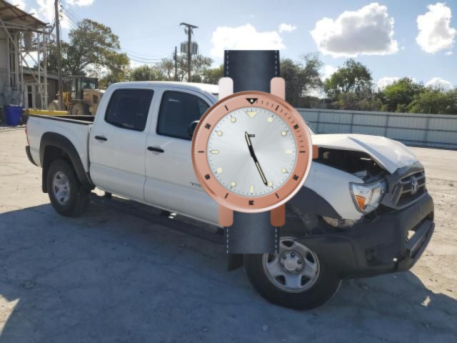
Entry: 11:26
